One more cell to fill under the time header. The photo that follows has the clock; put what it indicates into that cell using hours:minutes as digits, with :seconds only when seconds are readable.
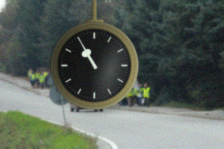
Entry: 10:55
